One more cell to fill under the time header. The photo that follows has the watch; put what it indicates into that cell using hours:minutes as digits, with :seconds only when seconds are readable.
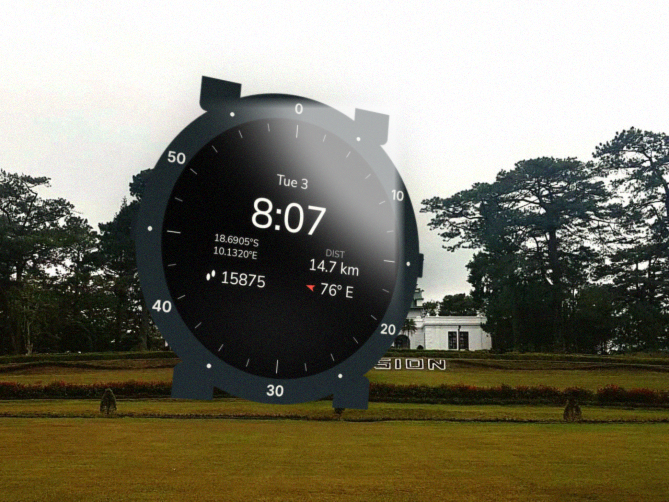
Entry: 8:07
